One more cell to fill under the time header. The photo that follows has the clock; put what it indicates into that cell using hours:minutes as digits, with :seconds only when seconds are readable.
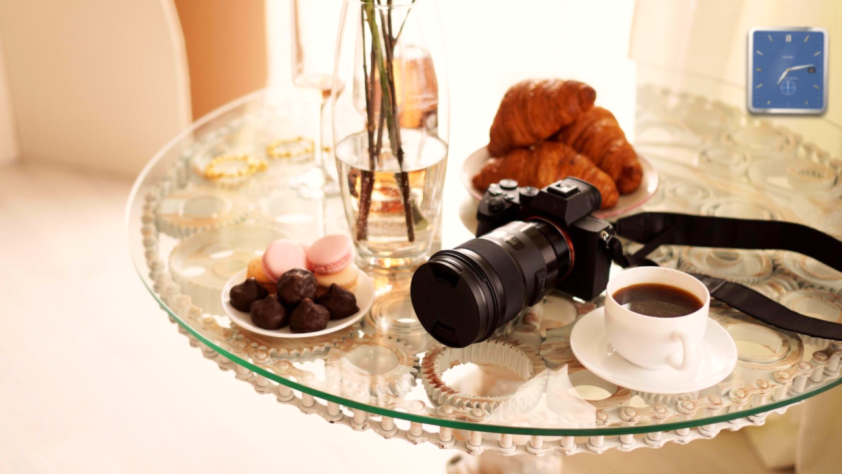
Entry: 7:13
